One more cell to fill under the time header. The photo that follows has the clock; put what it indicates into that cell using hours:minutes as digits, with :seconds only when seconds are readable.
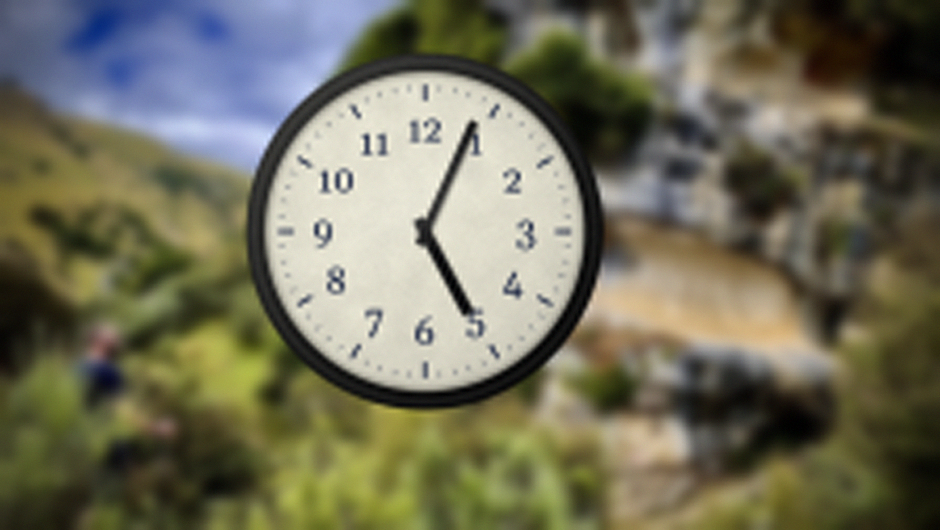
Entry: 5:04
